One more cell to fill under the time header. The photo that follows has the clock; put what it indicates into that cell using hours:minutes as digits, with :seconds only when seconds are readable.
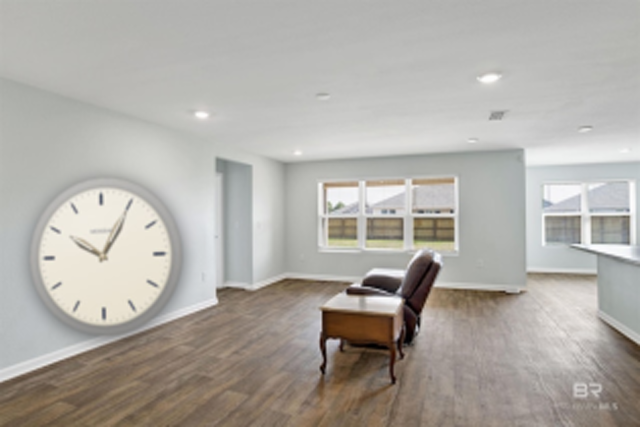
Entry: 10:05
